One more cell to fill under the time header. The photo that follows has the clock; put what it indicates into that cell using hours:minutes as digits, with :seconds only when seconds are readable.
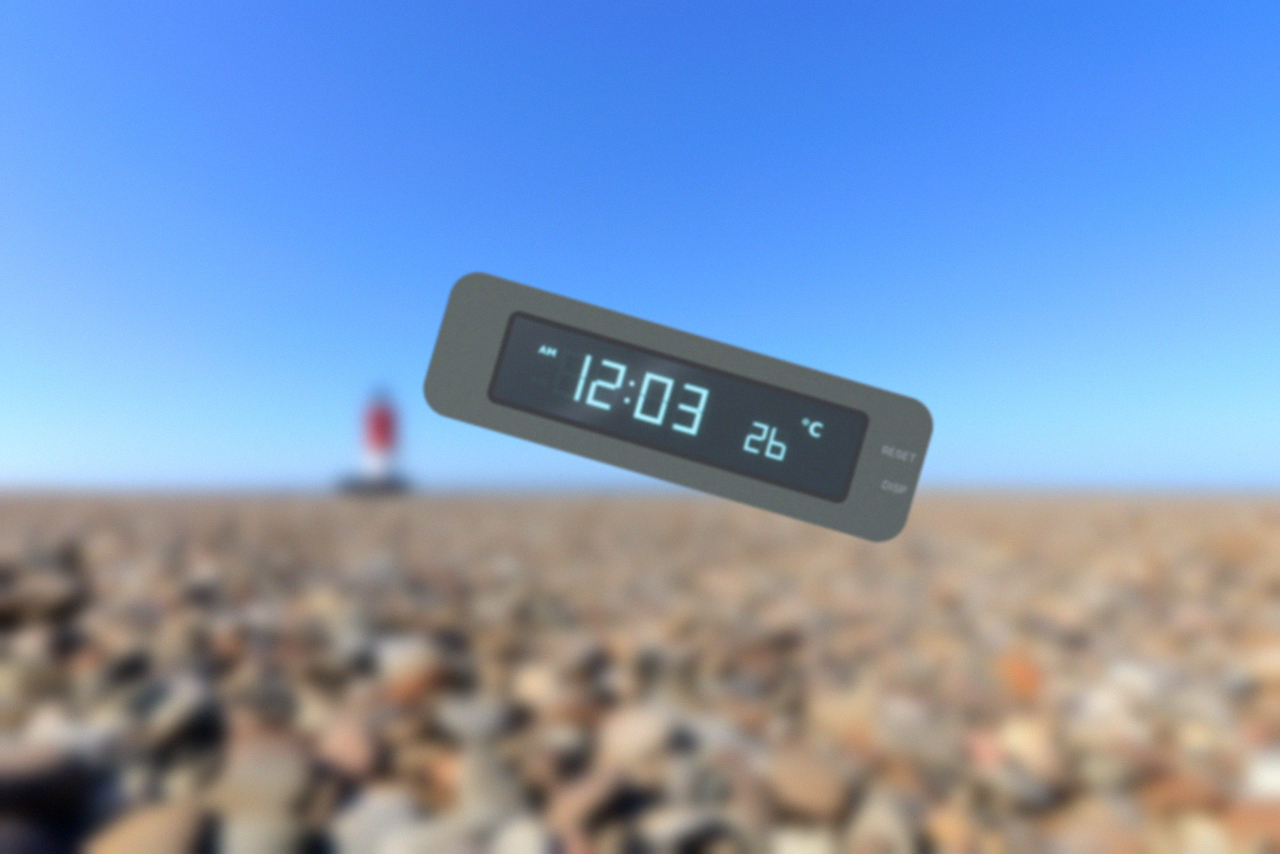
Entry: 12:03
